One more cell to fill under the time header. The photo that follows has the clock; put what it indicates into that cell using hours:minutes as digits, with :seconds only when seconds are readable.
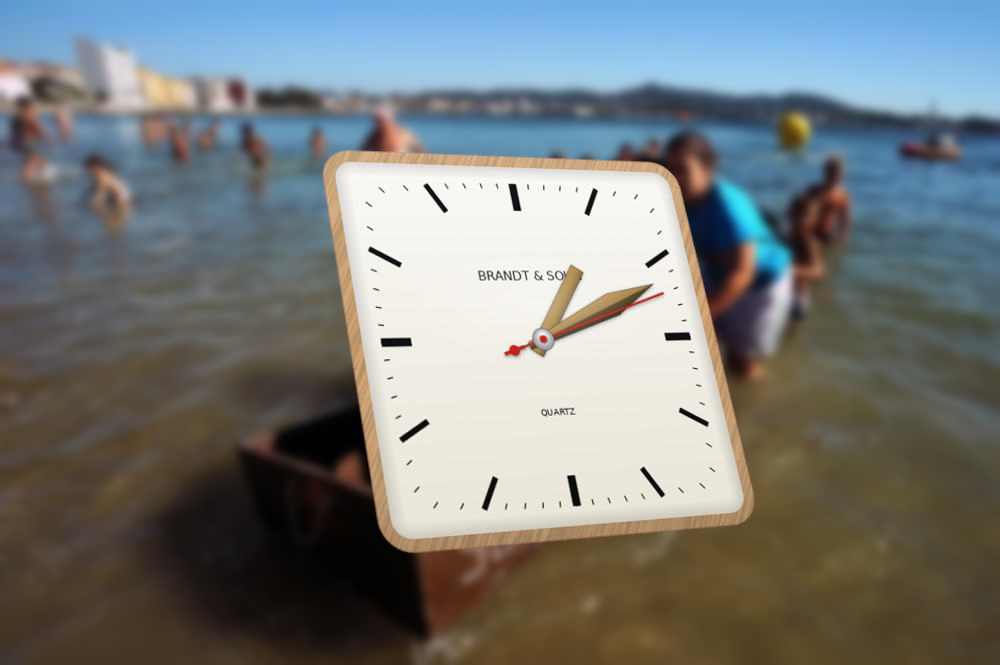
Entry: 1:11:12
